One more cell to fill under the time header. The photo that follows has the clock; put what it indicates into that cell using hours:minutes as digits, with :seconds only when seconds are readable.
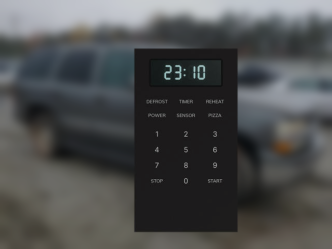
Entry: 23:10
